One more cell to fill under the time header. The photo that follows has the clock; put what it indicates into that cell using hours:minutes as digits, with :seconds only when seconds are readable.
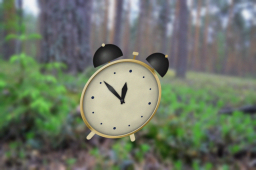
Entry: 11:51
